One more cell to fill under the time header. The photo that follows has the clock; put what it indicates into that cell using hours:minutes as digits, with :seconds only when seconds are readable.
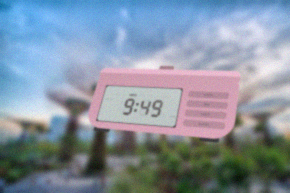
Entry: 9:49
